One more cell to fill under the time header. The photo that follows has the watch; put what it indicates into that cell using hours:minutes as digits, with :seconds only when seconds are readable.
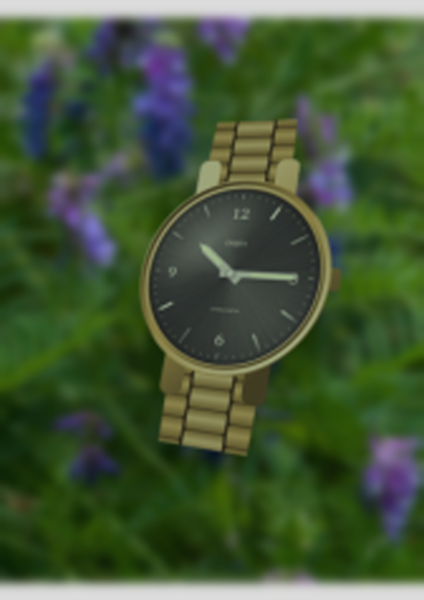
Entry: 10:15
